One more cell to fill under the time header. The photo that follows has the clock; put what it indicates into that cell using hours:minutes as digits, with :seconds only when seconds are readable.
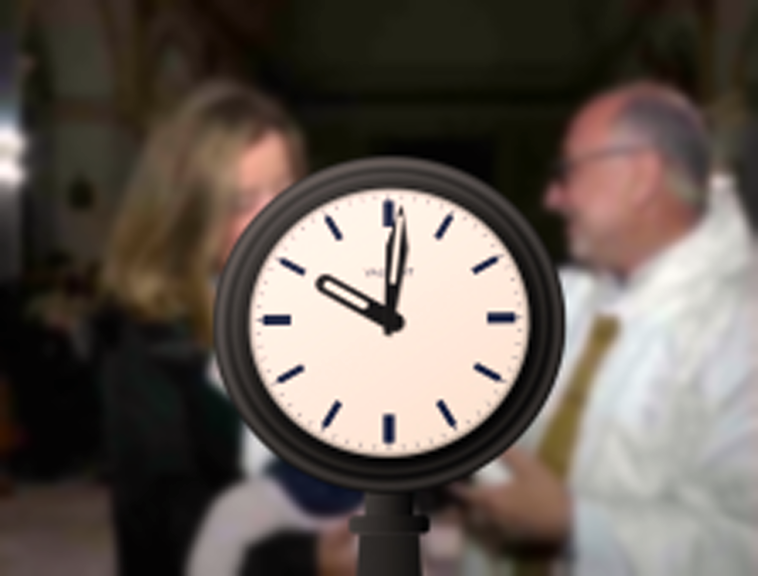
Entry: 10:01
